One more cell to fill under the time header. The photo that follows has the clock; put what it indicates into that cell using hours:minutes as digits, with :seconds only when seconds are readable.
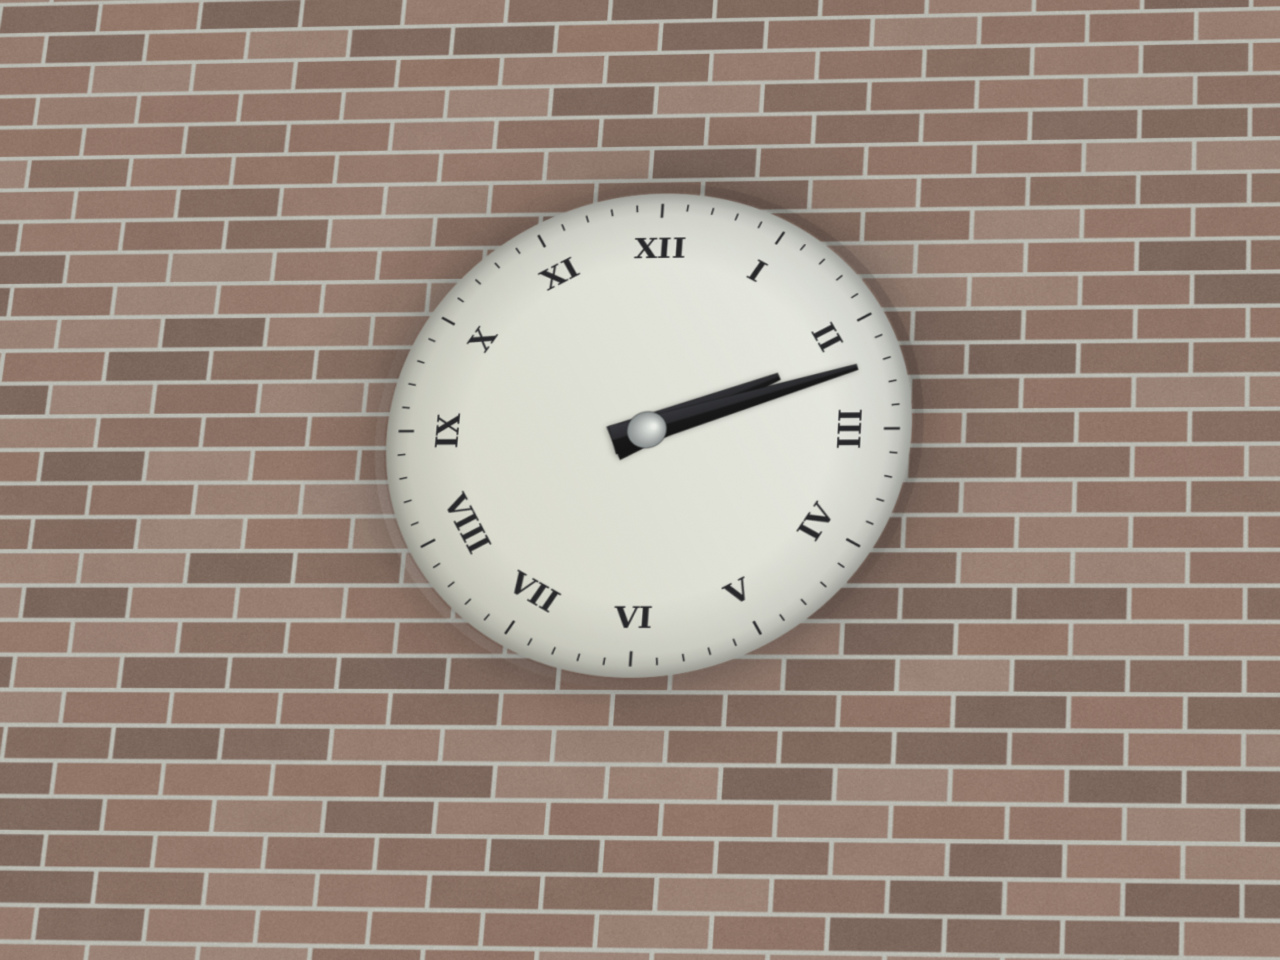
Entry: 2:12
